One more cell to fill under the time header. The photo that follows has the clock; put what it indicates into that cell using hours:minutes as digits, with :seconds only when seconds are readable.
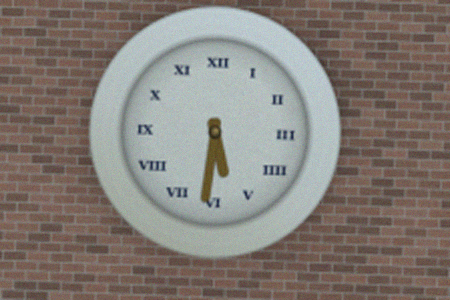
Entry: 5:31
